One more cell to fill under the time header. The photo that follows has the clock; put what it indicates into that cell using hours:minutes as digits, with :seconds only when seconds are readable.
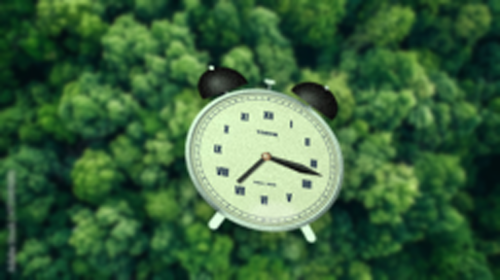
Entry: 7:17
